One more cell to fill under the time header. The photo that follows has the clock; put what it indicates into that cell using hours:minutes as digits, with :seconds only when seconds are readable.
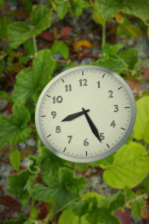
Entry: 8:26
